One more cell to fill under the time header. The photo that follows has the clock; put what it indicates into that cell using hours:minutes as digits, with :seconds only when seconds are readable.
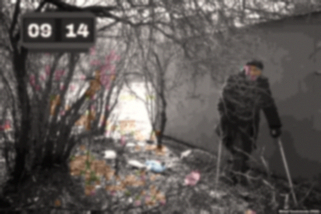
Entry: 9:14
